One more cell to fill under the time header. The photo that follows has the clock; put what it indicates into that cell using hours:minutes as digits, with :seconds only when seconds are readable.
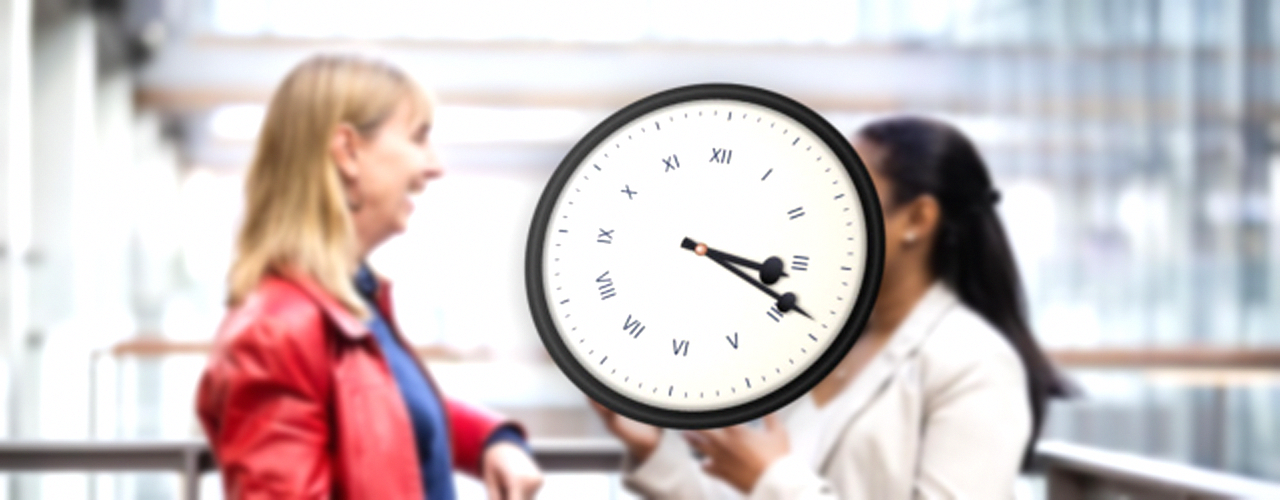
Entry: 3:19
